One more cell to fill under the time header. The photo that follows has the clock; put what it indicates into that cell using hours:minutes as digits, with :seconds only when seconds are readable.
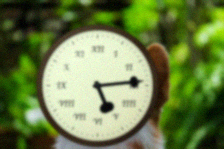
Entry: 5:14
